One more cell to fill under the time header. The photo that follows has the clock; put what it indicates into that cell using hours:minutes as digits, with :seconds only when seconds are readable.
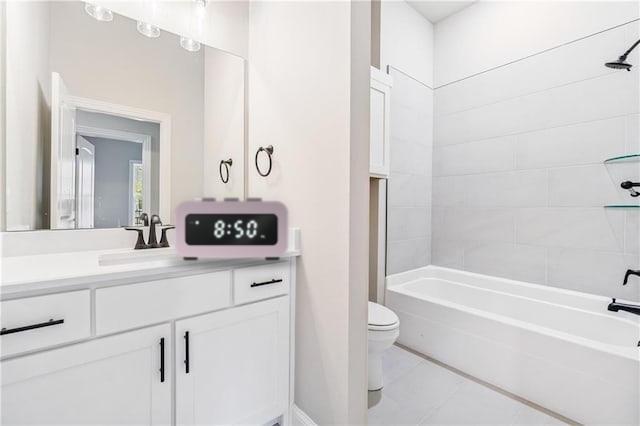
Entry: 8:50
